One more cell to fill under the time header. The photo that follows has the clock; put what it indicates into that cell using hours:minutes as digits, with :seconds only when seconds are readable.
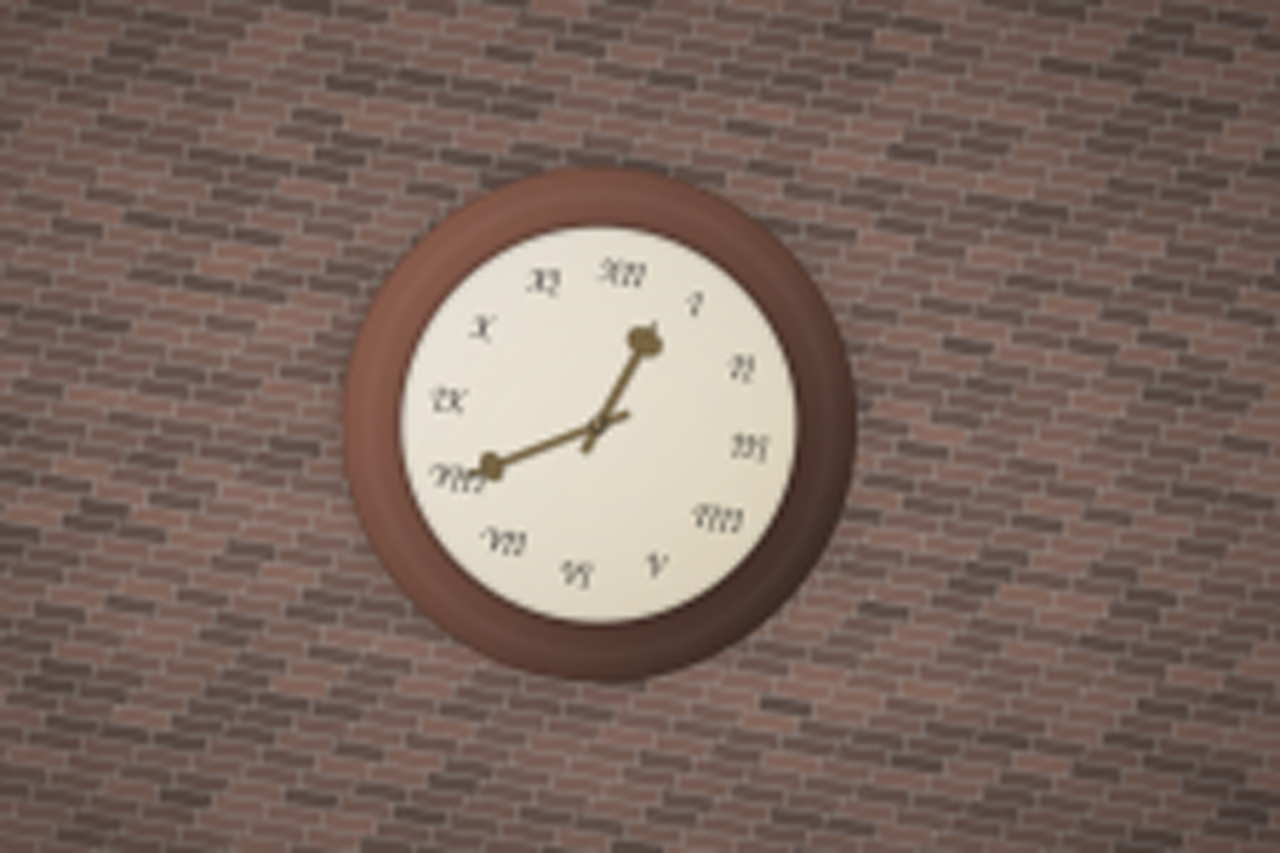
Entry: 12:40
